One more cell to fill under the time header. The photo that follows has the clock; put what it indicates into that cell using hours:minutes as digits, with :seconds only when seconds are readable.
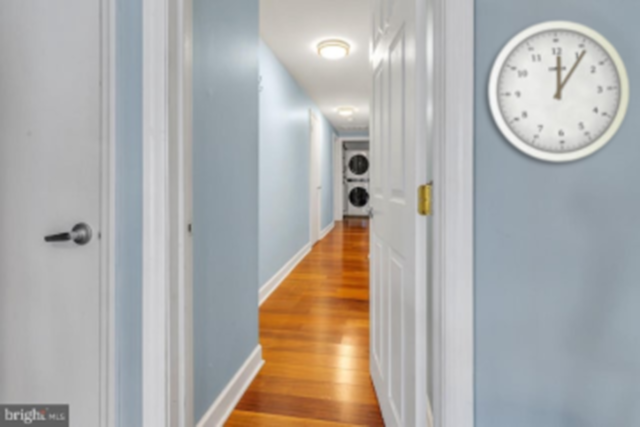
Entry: 12:06
